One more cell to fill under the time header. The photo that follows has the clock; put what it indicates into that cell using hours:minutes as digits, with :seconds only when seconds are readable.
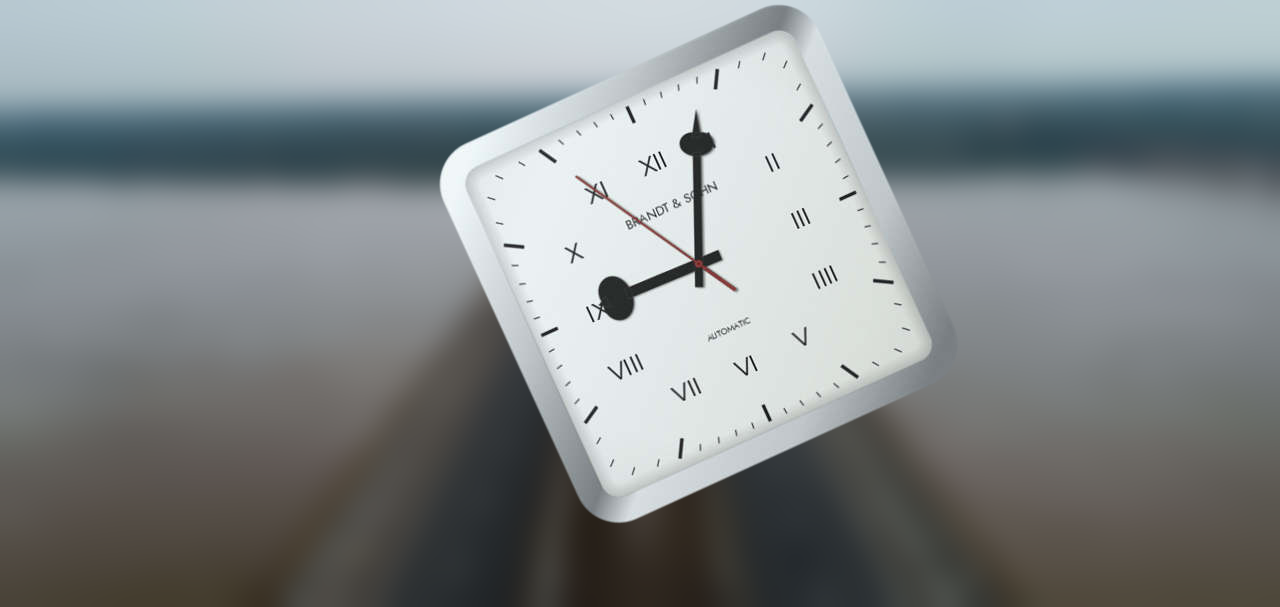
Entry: 9:03:55
